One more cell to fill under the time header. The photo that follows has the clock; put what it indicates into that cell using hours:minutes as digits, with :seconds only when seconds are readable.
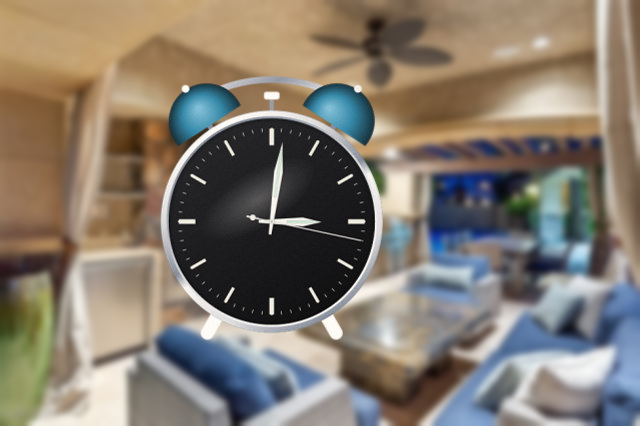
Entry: 3:01:17
